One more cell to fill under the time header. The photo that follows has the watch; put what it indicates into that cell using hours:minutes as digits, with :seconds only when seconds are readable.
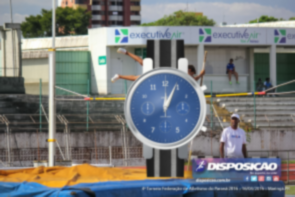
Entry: 12:04
